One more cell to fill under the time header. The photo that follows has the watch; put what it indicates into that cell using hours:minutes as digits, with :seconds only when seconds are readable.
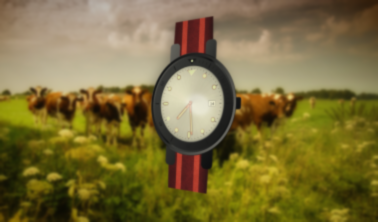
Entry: 7:29
